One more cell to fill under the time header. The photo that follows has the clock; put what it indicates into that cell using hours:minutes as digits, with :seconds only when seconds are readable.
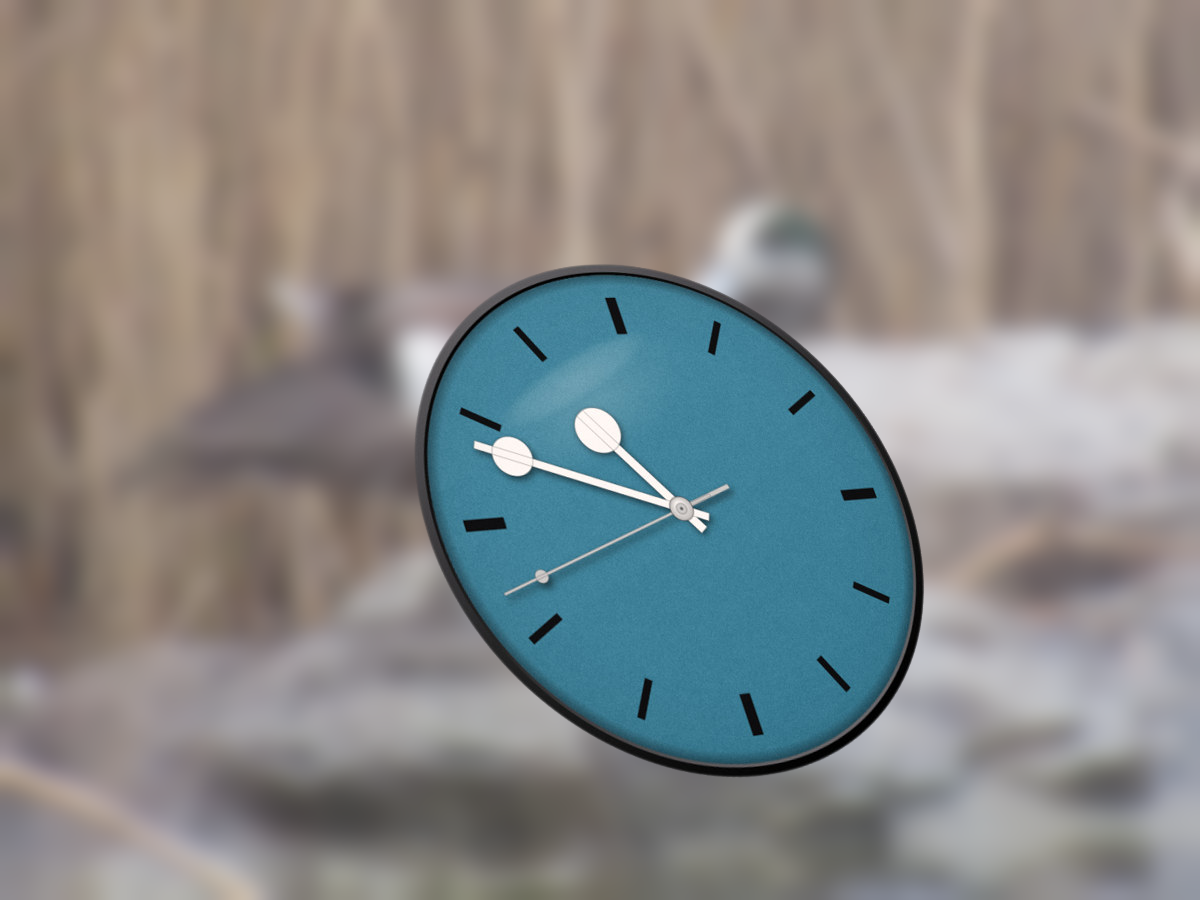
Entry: 10:48:42
